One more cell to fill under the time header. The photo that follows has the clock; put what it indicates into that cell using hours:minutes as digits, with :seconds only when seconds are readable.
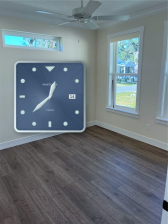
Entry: 12:38
